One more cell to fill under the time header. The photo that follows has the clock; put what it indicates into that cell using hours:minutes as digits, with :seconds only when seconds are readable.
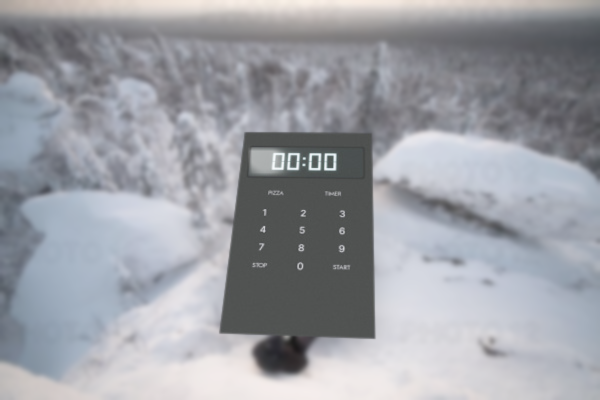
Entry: 0:00
